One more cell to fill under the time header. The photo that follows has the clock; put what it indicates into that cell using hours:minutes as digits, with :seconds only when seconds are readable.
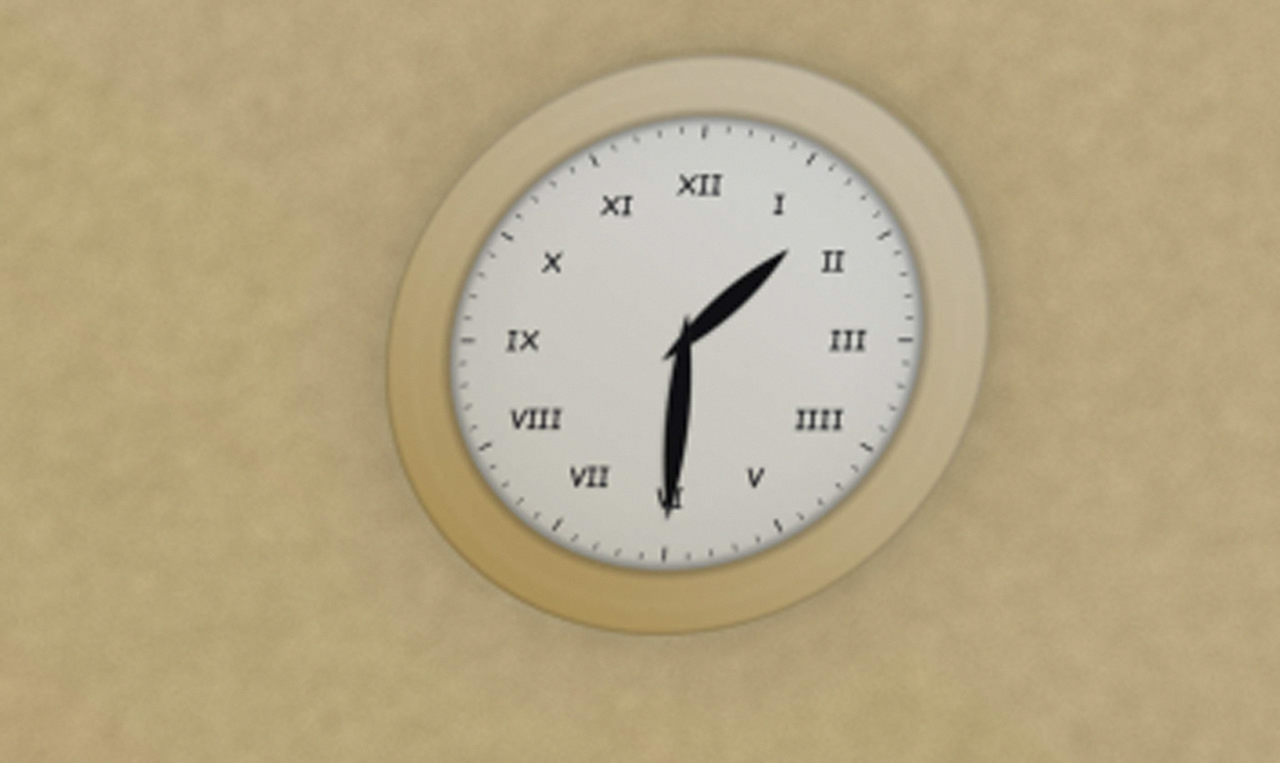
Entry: 1:30
